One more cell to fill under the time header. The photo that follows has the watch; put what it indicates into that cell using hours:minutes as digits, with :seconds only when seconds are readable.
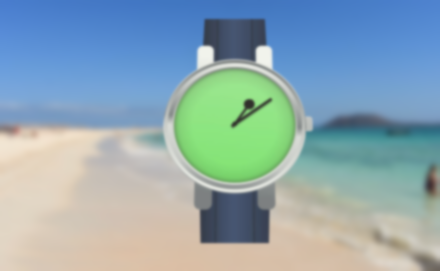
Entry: 1:09
